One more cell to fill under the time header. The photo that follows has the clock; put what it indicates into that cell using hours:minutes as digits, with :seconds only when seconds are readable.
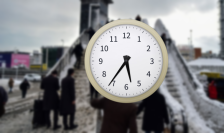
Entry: 5:36
